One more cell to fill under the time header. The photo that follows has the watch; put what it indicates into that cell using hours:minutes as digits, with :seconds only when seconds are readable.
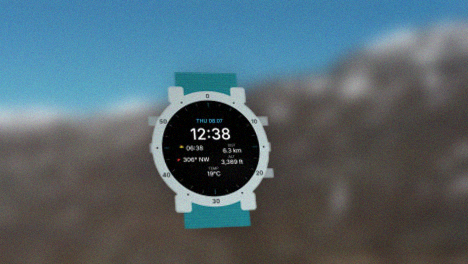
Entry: 12:38
